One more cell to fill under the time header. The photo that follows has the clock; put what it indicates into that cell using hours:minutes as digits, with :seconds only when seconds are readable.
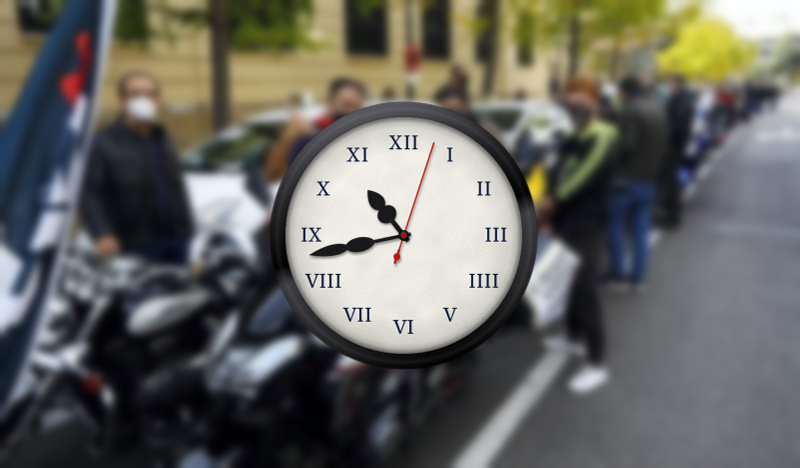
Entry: 10:43:03
